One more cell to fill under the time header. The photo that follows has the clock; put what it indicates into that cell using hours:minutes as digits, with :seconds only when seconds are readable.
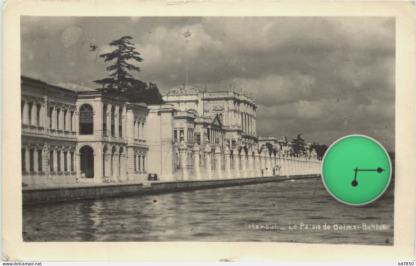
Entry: 6:15
